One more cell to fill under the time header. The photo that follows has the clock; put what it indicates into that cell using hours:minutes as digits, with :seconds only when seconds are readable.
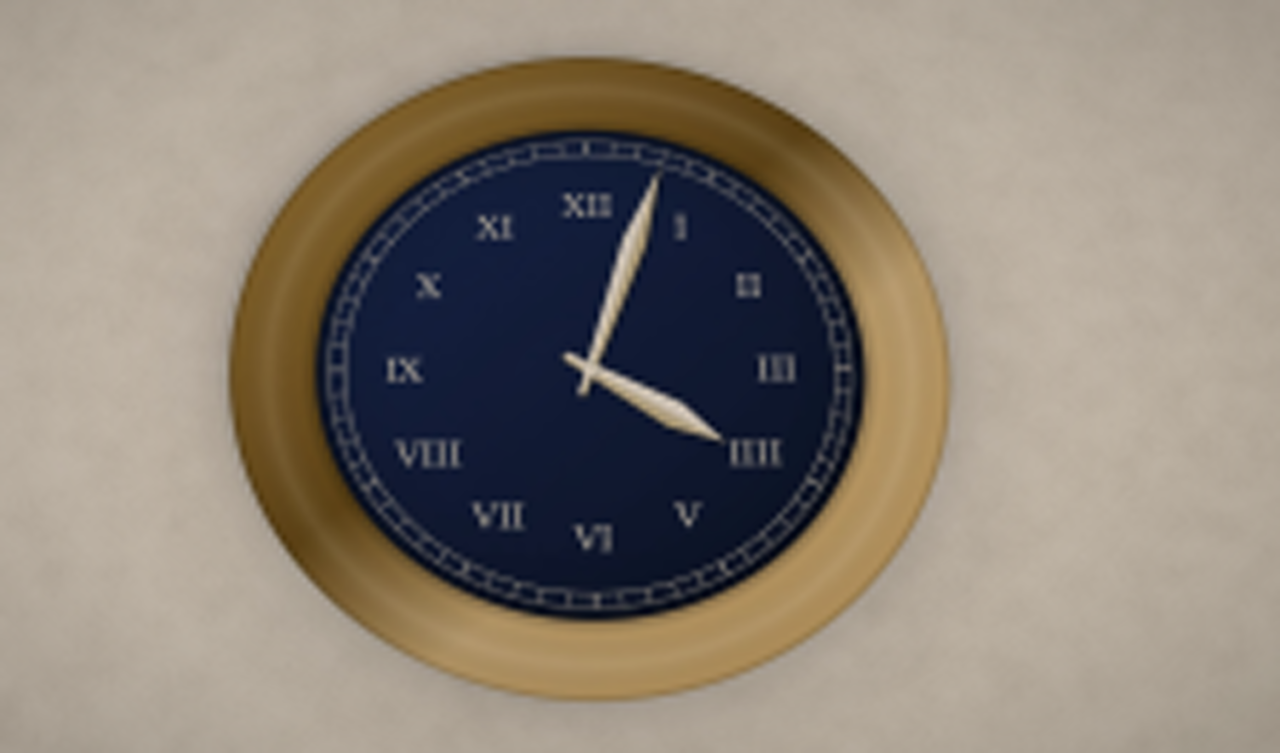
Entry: 4:03
